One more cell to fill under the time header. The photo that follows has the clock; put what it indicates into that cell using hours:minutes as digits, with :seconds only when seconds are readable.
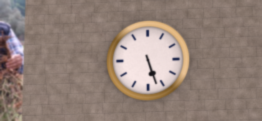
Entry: 5:27
